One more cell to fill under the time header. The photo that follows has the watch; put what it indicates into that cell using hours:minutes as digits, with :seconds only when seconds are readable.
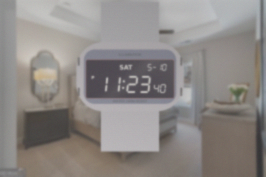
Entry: 11:23
